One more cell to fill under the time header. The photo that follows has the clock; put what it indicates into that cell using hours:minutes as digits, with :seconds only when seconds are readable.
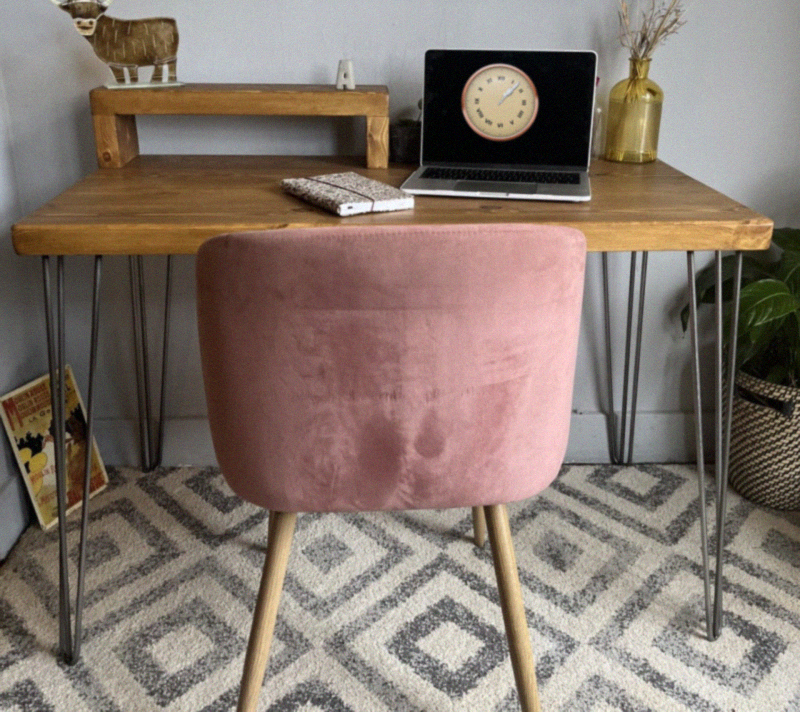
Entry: 1:07
